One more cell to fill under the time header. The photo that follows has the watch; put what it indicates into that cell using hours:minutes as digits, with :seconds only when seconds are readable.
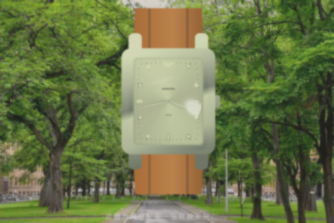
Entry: 3:43
